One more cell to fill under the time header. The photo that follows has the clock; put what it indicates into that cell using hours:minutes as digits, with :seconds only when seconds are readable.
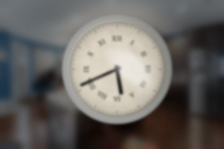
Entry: 5:41
